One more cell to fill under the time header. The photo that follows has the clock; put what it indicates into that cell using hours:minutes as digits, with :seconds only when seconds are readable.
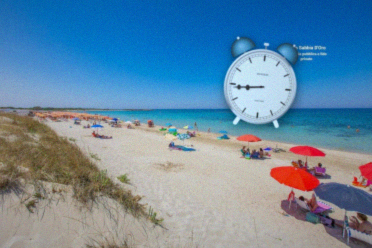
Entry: 8:44
